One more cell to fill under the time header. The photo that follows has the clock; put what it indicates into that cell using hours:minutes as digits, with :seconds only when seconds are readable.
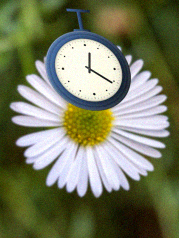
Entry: 12:21
